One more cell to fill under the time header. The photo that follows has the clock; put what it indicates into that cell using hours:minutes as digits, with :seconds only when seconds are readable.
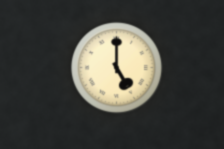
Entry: 5:00
